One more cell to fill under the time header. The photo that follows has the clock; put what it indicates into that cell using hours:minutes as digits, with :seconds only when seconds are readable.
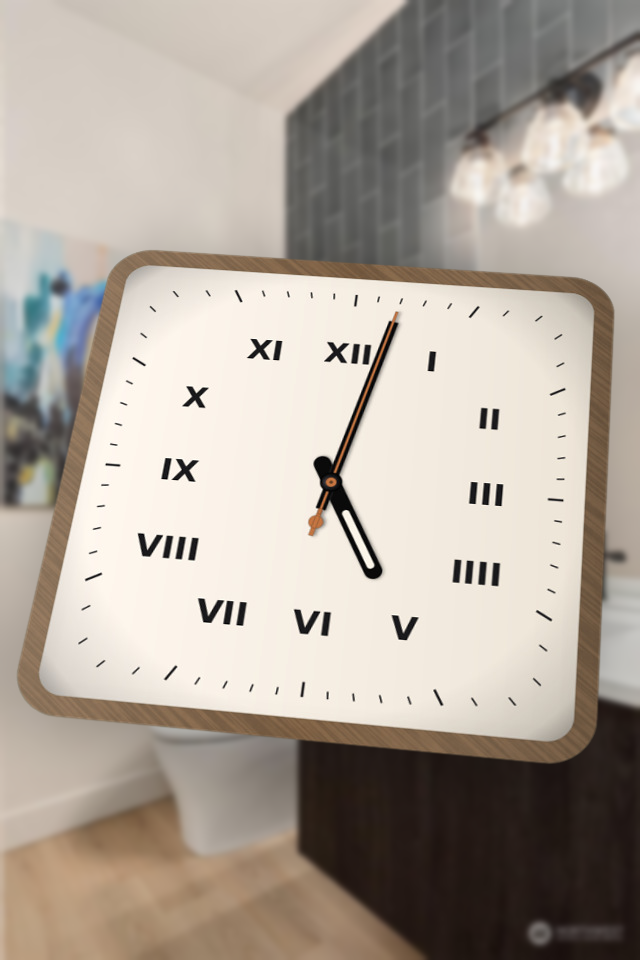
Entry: 5:02:02
